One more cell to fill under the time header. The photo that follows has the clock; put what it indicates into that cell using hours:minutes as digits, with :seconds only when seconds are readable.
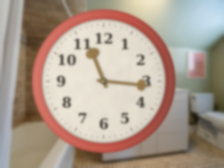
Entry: 11:16
